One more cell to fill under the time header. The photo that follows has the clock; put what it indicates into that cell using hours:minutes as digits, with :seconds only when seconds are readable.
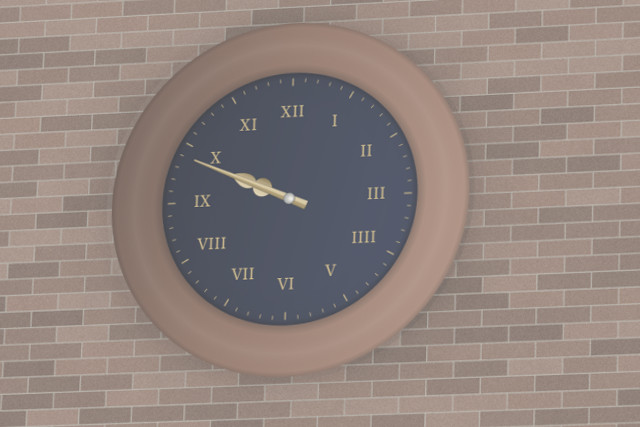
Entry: 9:49
